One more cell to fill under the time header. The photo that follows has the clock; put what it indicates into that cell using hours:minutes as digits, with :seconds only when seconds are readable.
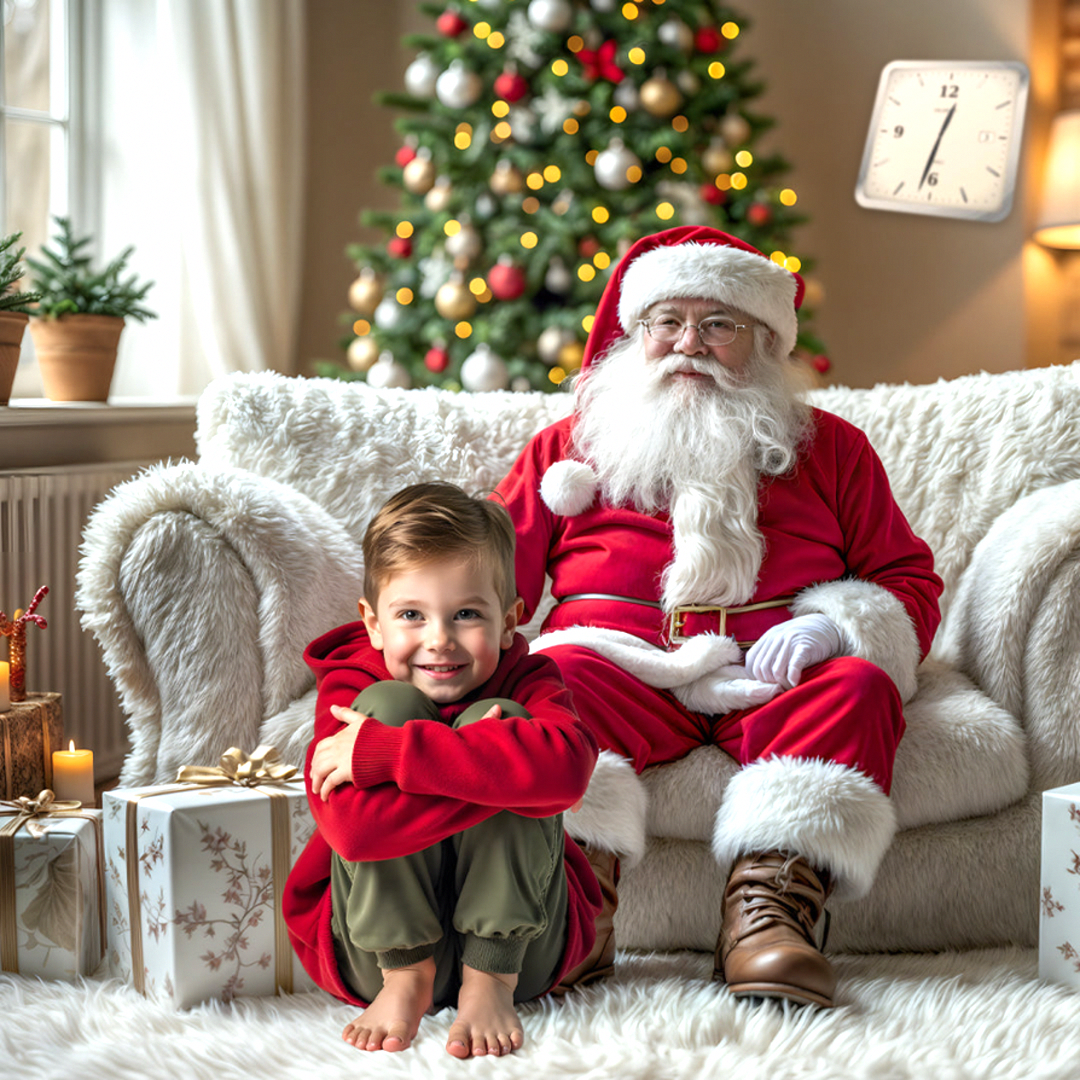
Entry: 12:32
